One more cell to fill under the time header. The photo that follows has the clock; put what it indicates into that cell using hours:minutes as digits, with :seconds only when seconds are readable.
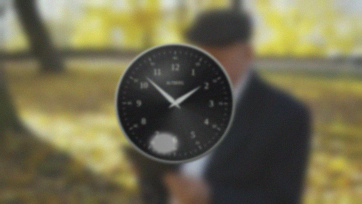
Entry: 1:52
